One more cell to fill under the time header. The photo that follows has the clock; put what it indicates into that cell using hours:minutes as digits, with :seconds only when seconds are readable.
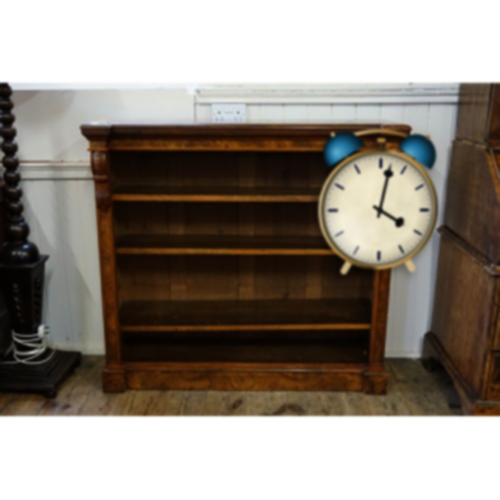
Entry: 4:02
